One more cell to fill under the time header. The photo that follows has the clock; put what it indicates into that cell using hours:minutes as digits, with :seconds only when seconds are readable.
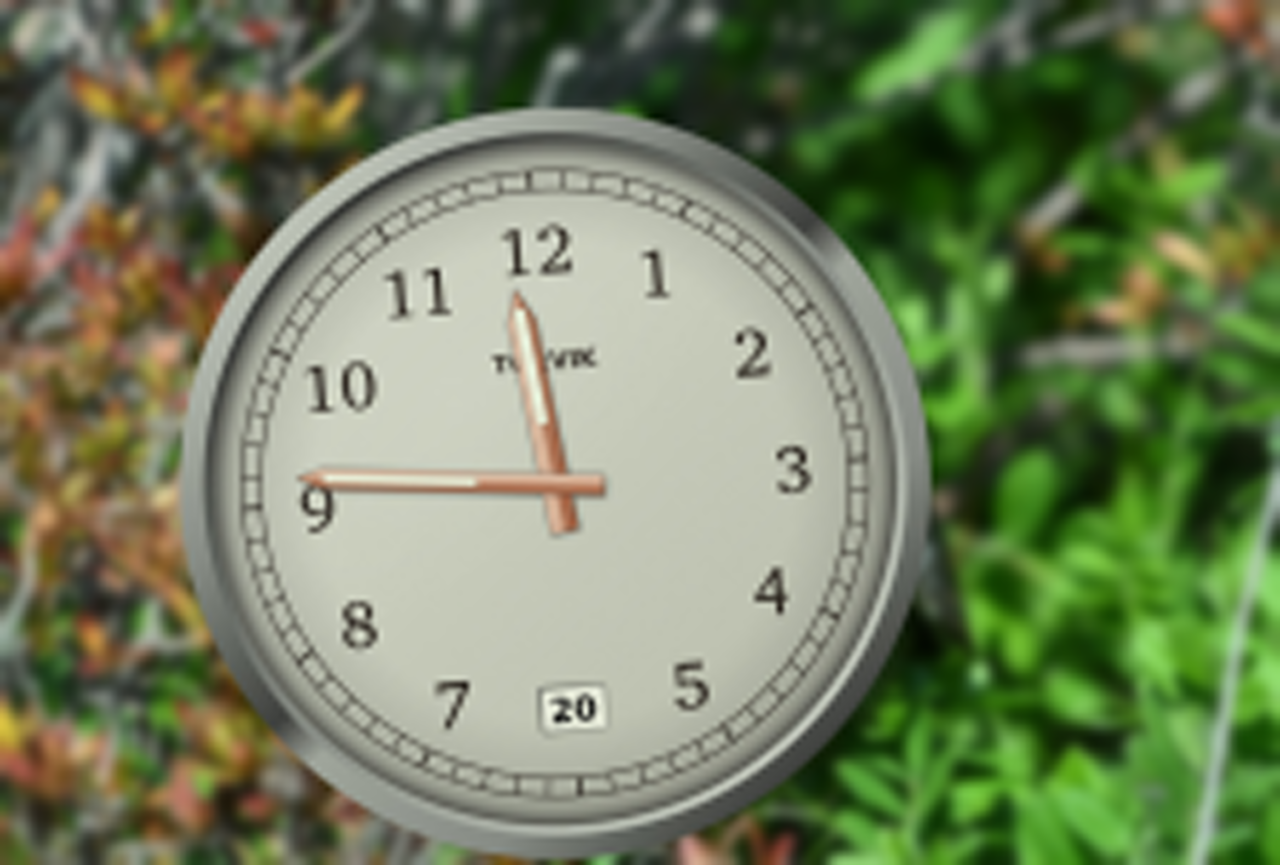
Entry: 11:46
